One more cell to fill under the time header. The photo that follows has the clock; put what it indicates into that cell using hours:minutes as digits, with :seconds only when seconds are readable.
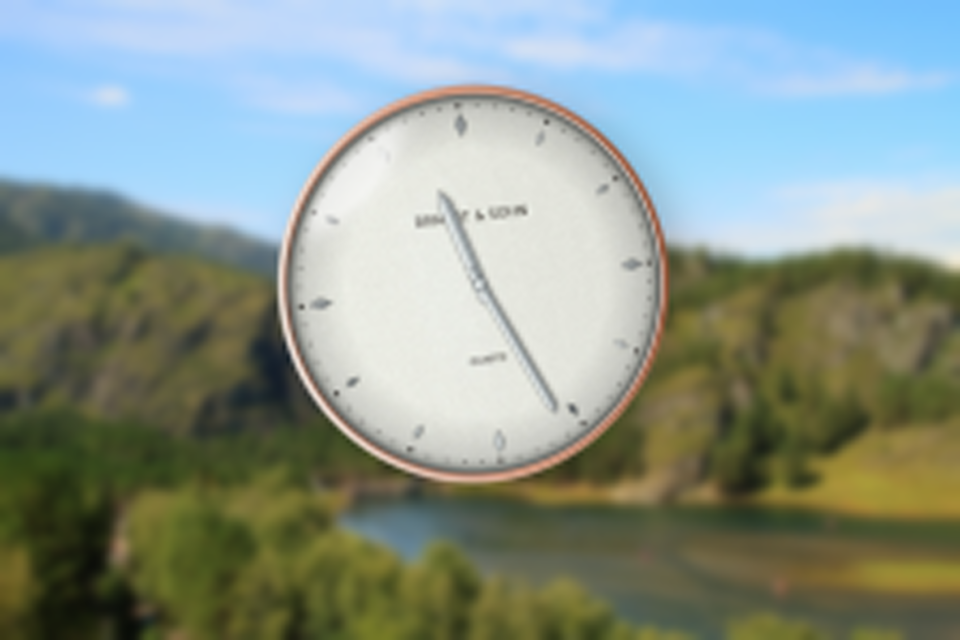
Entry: 11:26
